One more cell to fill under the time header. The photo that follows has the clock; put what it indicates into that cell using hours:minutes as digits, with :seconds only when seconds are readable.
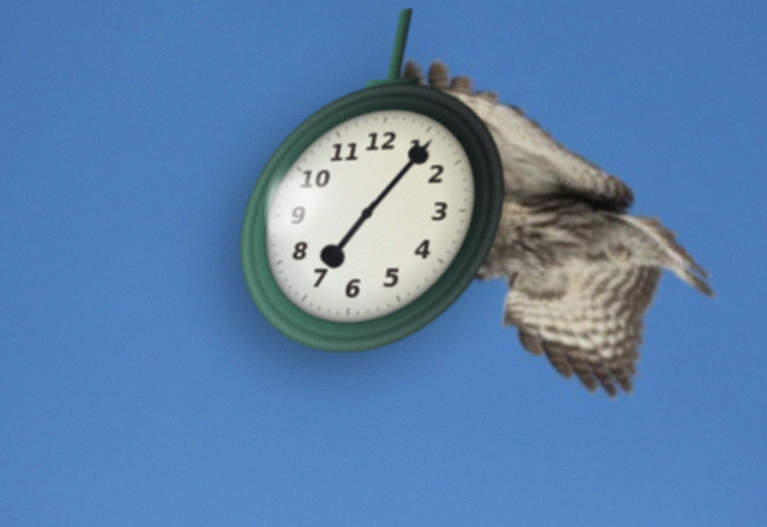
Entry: 7:06
